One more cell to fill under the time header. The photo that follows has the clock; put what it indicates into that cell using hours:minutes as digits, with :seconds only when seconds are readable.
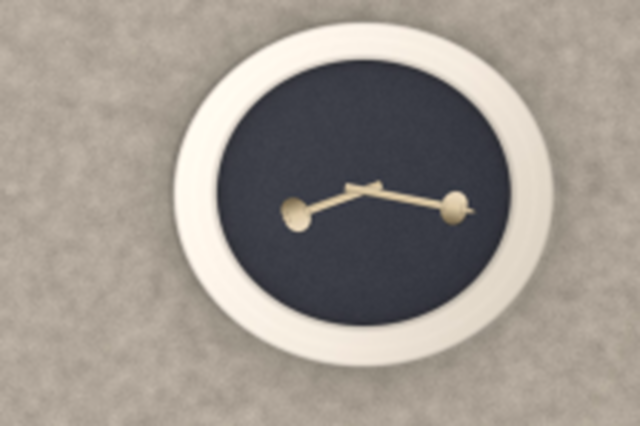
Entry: 8:17
